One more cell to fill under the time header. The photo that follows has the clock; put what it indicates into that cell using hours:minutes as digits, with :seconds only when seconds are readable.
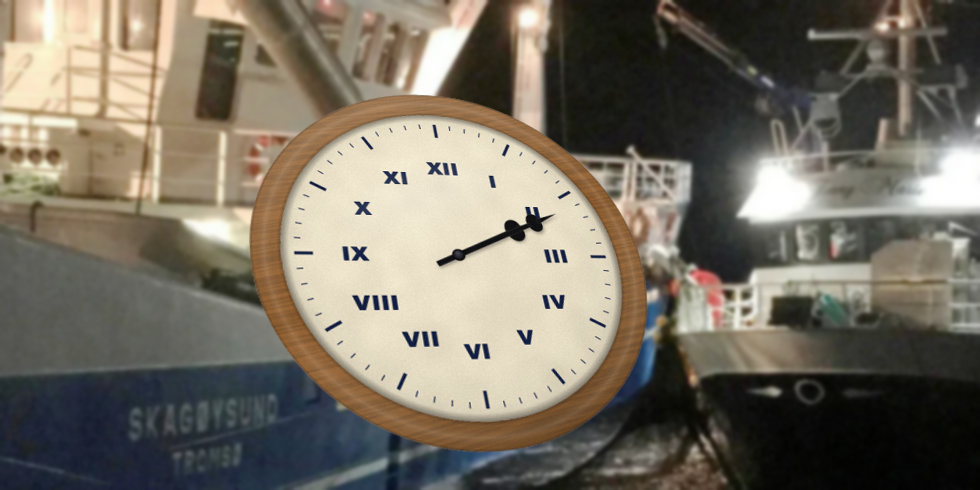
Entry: 2:11
